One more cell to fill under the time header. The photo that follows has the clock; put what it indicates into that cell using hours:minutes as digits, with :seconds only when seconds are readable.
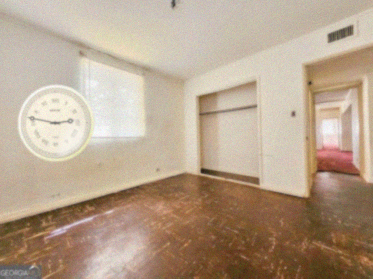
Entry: 2:47
